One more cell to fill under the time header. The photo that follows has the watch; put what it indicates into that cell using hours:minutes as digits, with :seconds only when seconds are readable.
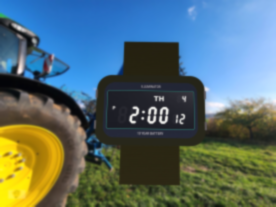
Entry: 2:00:12
